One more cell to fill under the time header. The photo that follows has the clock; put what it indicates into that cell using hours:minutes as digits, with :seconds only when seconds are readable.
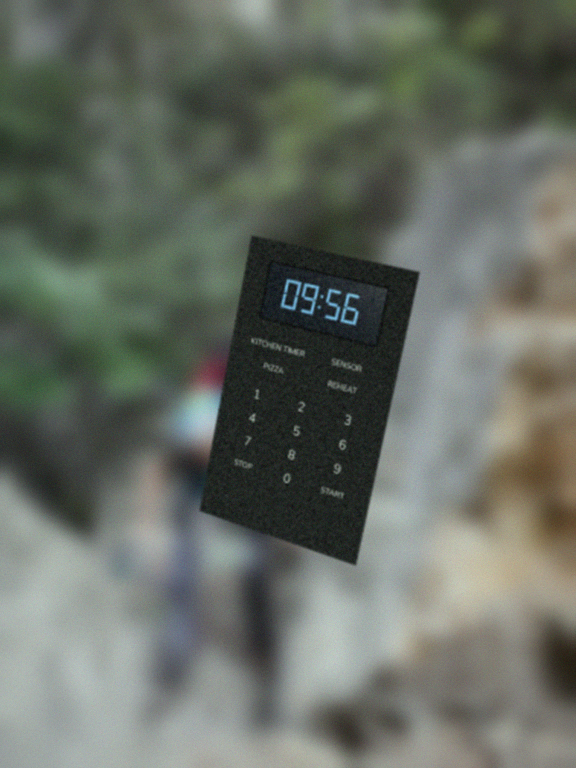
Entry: 9:56
